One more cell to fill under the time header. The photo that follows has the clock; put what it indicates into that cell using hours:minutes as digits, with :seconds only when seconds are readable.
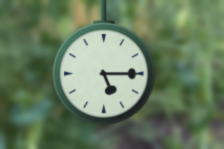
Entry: 5:15
